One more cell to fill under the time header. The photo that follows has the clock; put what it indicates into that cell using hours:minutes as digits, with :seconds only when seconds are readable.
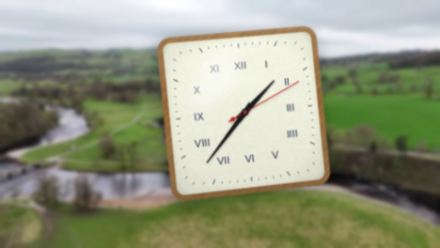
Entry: 1:37:11
